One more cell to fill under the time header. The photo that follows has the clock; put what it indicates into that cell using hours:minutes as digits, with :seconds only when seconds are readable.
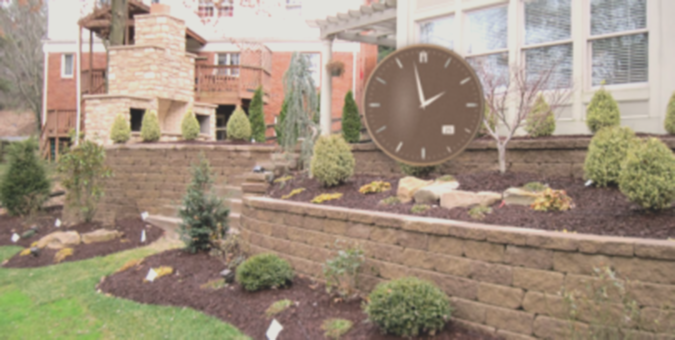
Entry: 1:58
